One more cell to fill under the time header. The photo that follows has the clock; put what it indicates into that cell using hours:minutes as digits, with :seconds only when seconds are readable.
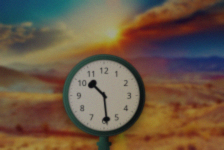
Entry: 10:29
